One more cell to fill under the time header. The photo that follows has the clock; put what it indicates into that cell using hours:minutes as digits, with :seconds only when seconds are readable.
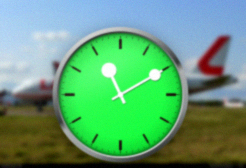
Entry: 11:10
